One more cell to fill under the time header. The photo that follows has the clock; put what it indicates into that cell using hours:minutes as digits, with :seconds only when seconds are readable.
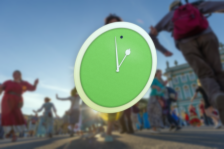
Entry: 12:58
